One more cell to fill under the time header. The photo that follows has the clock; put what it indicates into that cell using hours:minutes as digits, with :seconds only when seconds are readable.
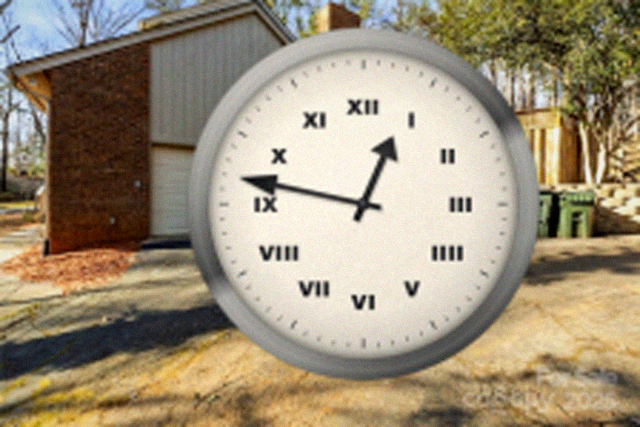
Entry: 12:47
